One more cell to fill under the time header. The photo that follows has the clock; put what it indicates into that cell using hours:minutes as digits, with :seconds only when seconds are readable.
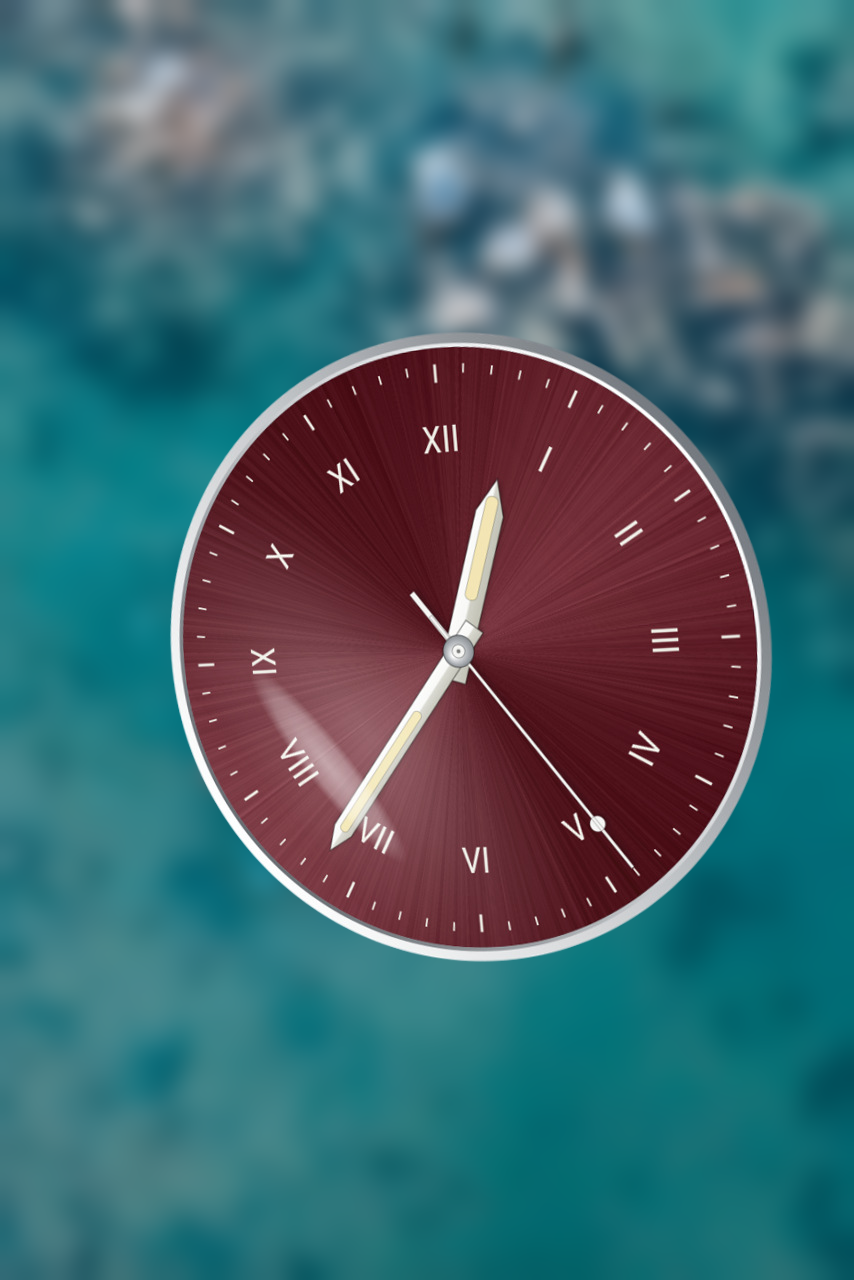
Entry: 12:36:24
